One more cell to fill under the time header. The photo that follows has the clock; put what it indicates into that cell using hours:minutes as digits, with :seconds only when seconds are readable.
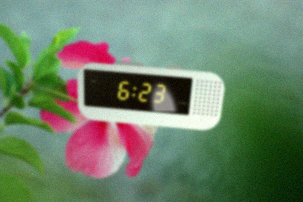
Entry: 6:23
